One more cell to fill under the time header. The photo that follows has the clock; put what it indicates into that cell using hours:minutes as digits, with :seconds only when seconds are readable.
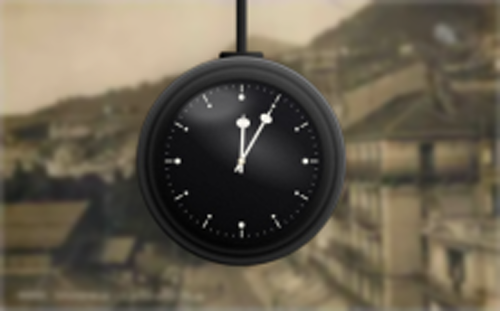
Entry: 12:05
